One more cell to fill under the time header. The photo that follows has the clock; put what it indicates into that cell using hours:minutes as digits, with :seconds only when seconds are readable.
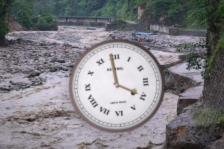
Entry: 3:59
